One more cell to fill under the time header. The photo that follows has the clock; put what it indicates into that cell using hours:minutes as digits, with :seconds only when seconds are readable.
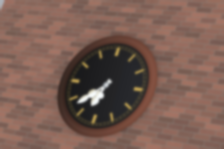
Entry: 6:38
